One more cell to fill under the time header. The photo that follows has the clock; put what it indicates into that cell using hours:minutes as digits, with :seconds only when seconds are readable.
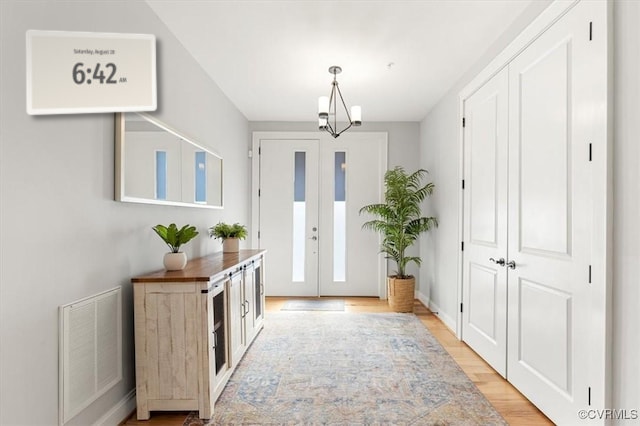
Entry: 6:42
